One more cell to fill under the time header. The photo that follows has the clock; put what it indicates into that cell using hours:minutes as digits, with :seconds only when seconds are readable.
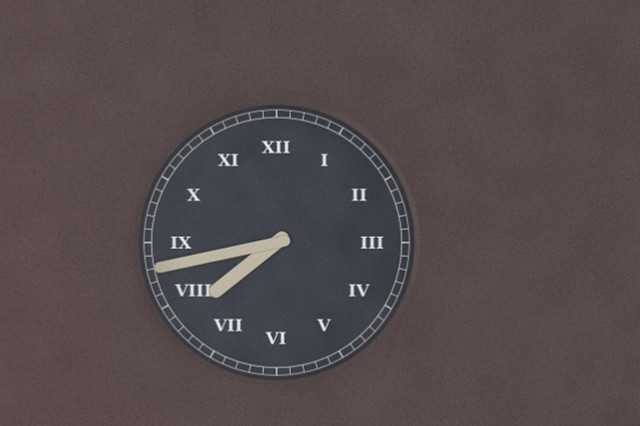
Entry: 7:43
